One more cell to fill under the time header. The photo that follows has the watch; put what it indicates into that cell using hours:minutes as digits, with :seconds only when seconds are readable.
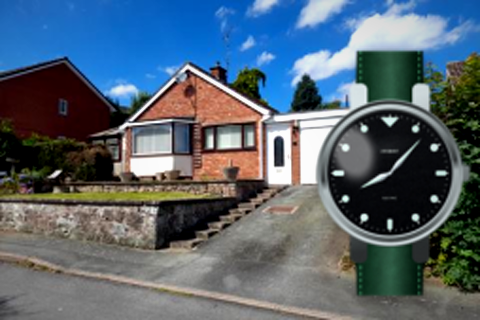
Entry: 8:07
